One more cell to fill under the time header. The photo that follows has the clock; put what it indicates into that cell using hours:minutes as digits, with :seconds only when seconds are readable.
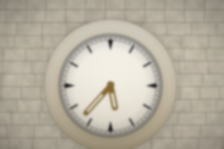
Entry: 5:37
